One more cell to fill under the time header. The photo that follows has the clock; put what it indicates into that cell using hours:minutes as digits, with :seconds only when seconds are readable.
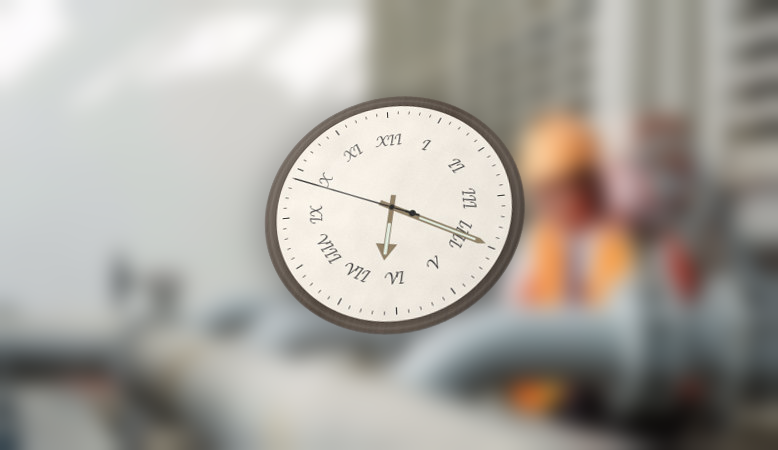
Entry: 6:19:49
